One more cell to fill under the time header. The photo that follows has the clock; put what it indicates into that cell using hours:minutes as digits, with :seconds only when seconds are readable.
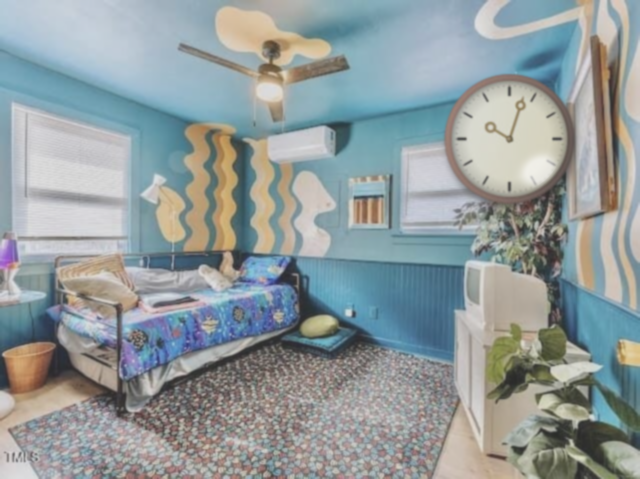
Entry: 10:03
